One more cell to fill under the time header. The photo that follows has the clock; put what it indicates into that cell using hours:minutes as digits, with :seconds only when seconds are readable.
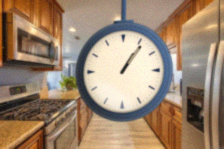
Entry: 1:06
